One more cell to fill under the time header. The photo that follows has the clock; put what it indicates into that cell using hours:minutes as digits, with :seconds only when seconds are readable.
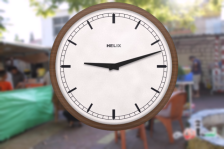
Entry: 9:12
